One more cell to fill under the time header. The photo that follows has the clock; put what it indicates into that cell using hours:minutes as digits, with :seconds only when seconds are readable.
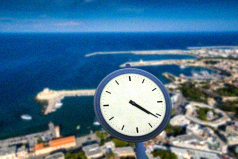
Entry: 4:21
